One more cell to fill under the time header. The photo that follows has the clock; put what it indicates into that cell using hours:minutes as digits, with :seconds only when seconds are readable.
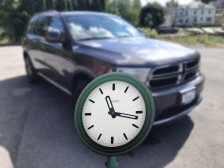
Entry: 11:17
